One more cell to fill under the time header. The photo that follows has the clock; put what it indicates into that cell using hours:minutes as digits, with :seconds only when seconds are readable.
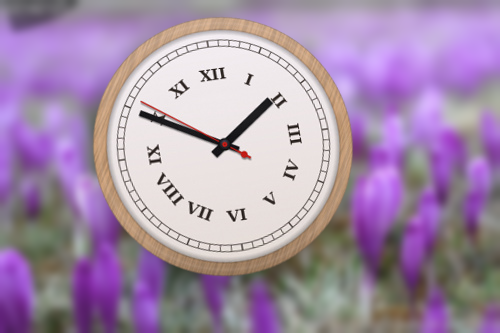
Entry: 1:49:51
